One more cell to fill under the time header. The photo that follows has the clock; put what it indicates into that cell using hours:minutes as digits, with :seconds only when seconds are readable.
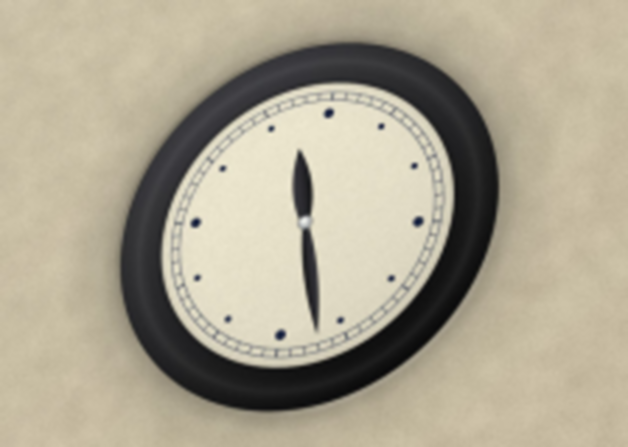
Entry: 11:27
